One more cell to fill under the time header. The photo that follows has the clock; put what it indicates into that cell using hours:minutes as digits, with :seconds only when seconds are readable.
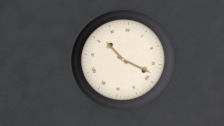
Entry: 10:18
